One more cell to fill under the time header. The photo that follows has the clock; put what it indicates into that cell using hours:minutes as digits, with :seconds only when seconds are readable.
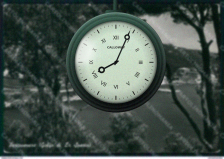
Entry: 8:04
